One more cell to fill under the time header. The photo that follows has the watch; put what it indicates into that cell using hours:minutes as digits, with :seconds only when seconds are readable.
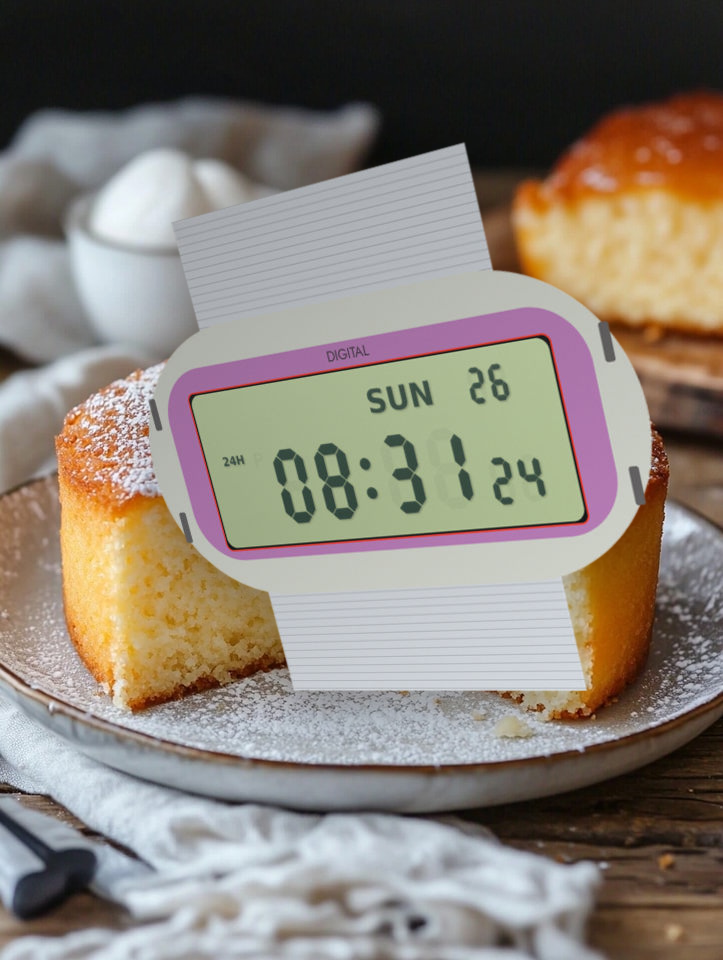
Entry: 8:31:24
